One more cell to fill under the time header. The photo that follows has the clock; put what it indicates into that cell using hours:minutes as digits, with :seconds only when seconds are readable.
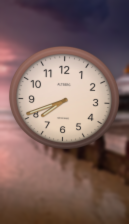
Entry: 7:41
